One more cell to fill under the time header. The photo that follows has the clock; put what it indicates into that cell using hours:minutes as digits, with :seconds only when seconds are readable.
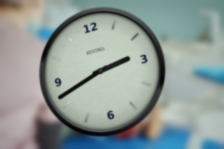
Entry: 2:42
